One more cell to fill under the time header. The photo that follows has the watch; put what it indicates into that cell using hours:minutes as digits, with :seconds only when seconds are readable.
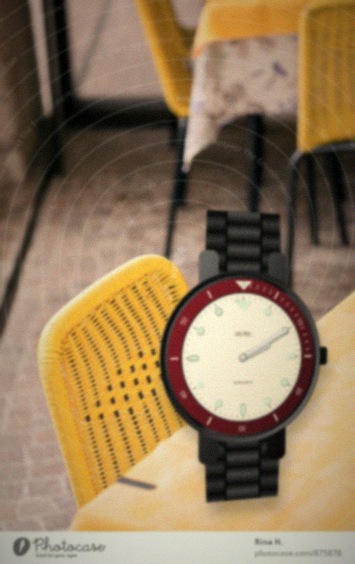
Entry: 2:10
